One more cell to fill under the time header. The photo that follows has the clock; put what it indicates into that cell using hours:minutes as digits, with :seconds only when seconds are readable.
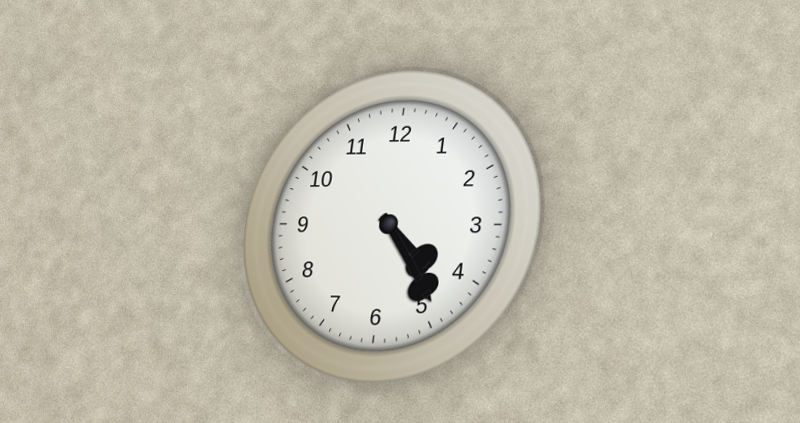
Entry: 4:24
